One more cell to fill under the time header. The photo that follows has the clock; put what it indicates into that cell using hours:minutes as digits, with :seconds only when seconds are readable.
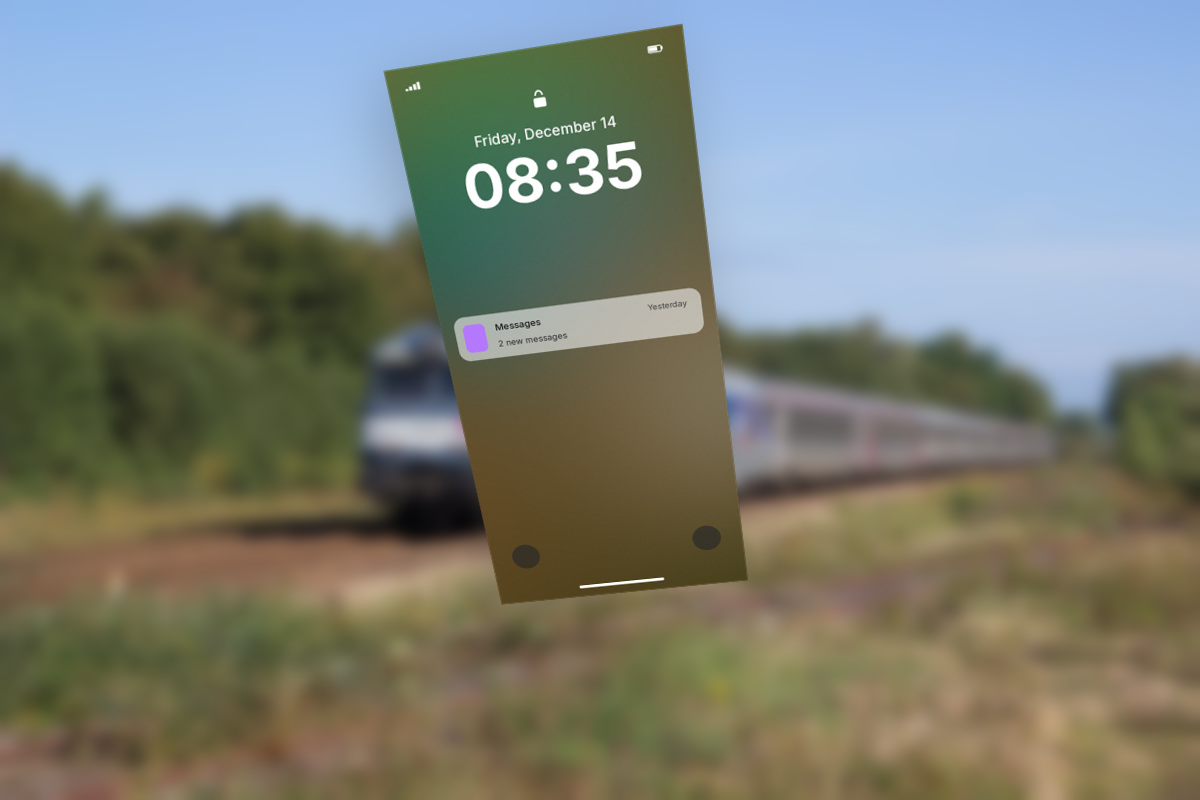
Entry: 8:35
